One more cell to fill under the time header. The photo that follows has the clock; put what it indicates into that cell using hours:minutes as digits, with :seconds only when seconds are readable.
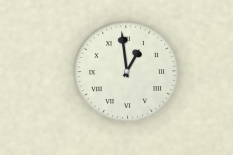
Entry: 12:59
